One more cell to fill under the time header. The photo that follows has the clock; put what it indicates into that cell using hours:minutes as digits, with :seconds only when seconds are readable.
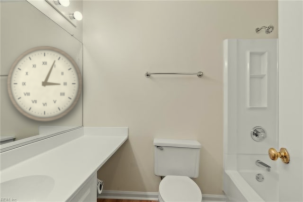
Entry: 3:04
